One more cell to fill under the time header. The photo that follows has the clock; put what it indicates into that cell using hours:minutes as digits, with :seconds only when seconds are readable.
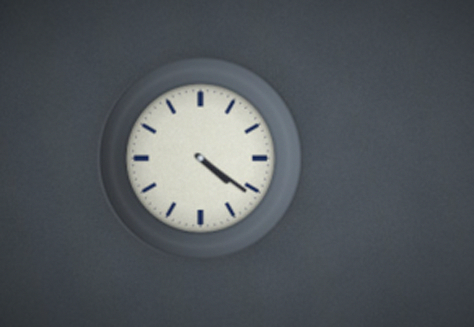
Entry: 4:21
